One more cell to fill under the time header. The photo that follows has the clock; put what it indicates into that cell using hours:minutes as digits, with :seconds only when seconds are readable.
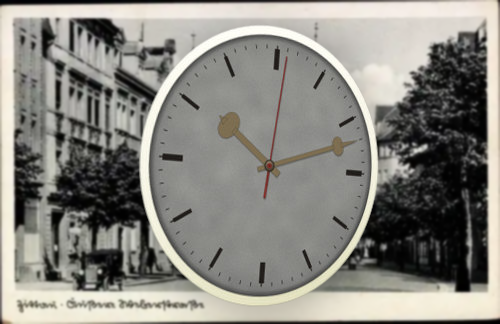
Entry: 10:12:01
